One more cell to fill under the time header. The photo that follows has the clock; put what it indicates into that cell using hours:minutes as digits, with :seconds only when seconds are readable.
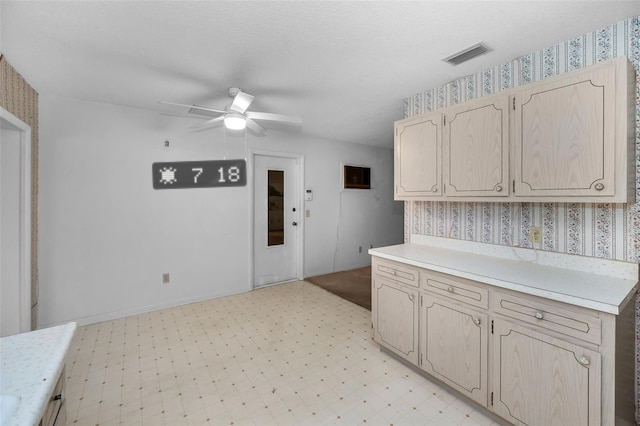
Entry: 7:18
